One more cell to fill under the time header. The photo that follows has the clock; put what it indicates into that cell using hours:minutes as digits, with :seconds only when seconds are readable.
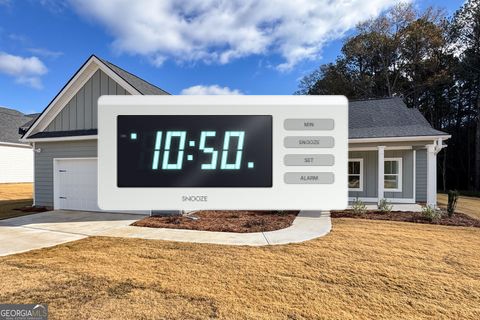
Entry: 10:50
